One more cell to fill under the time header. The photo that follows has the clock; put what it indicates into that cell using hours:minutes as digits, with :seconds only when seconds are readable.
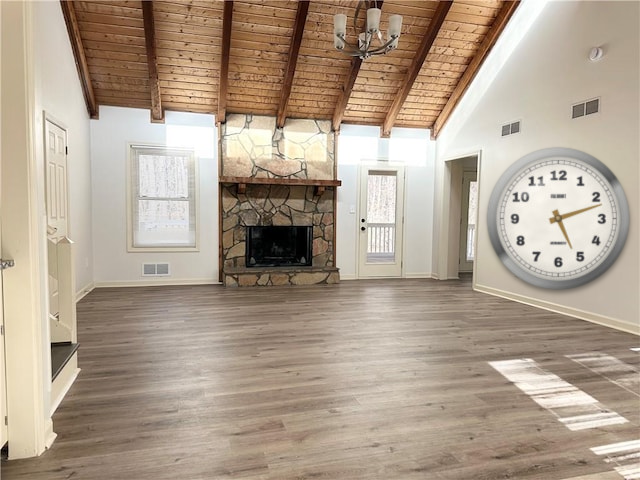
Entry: 5:12
